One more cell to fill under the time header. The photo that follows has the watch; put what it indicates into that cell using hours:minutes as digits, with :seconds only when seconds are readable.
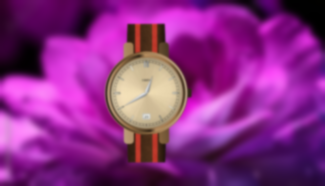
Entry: 12:40
